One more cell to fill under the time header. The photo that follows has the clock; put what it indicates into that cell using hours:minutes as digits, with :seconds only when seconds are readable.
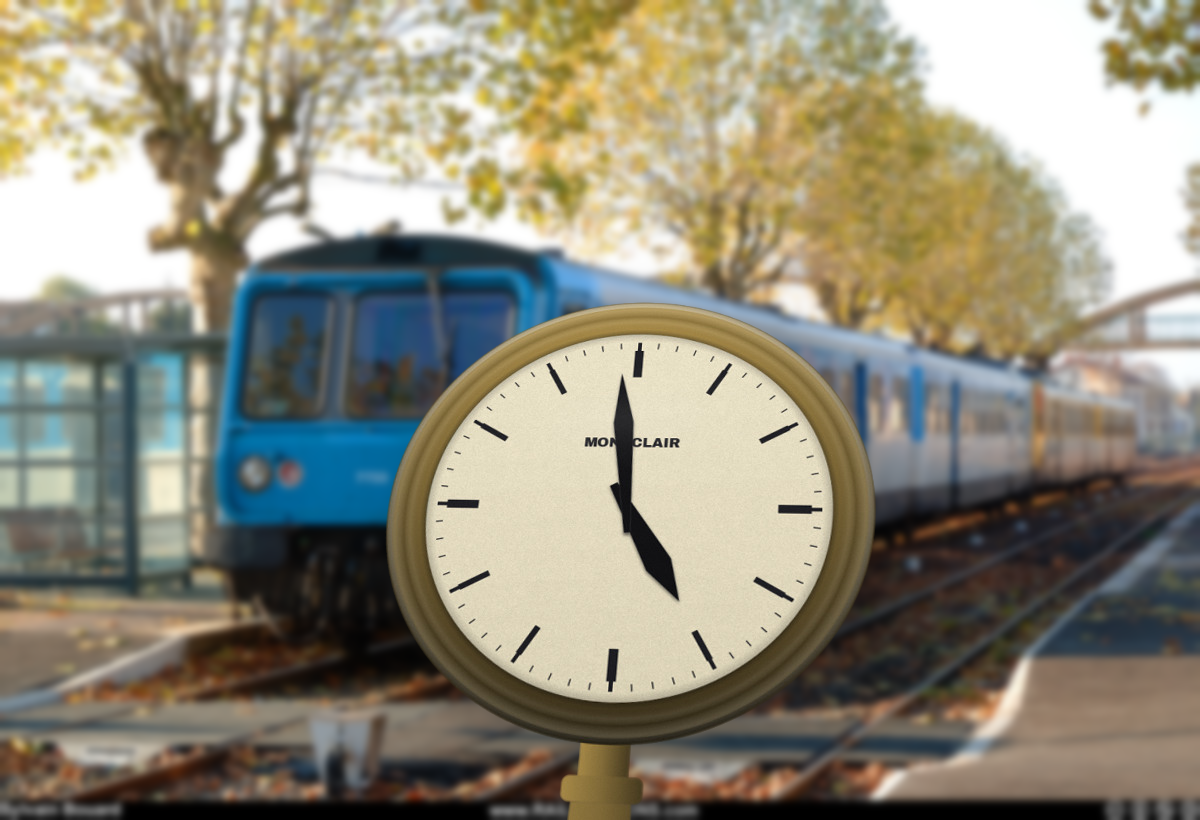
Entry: 4:59
